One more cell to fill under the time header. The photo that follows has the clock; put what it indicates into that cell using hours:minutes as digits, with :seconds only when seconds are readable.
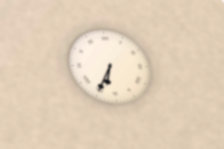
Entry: 6:35
